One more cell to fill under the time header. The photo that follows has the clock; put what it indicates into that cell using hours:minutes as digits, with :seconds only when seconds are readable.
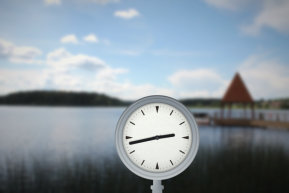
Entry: 2:43
